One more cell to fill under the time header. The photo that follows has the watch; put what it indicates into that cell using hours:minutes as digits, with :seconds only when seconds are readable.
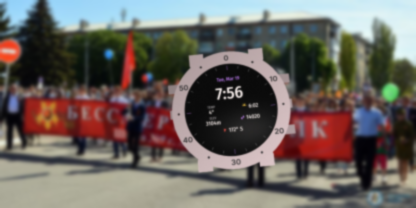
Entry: 7:56
